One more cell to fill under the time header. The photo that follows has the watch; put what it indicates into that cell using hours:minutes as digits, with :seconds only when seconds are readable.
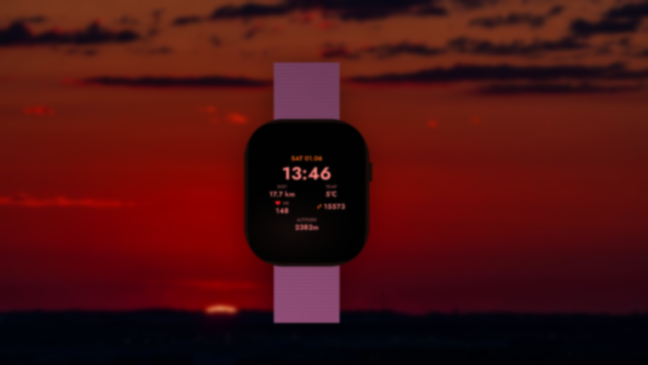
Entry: 13:46
